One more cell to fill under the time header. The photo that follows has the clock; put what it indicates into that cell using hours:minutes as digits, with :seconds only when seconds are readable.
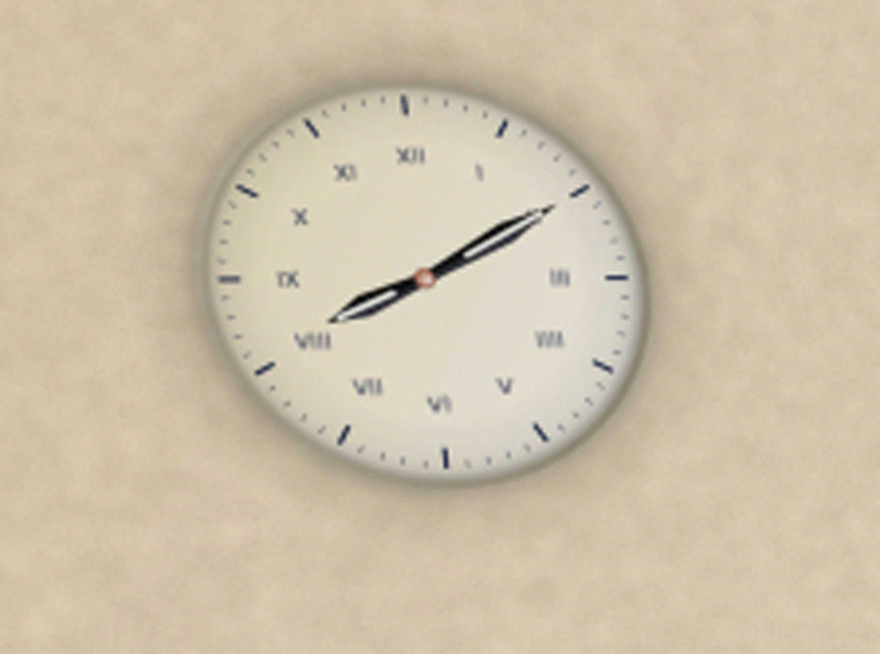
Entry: 8:10
